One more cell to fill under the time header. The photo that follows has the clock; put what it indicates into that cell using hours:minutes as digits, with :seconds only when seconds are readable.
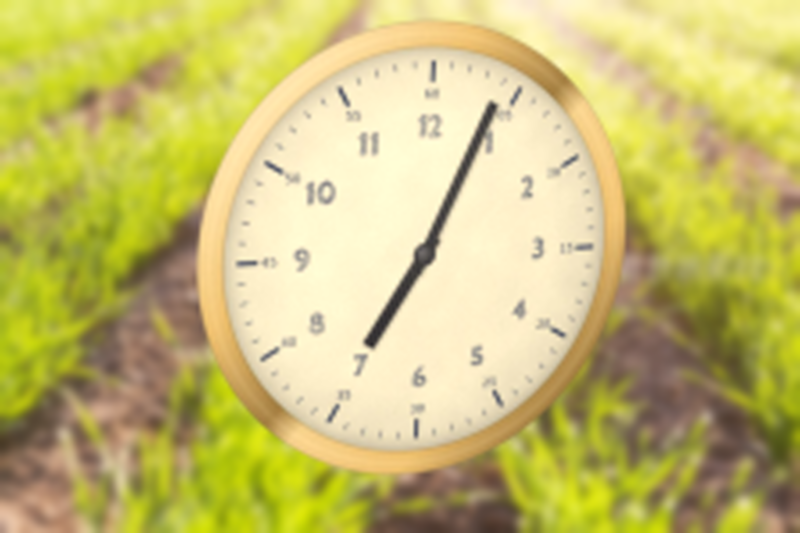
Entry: 7:04
